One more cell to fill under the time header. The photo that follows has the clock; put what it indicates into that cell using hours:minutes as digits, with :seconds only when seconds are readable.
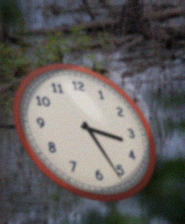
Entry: 3:26
